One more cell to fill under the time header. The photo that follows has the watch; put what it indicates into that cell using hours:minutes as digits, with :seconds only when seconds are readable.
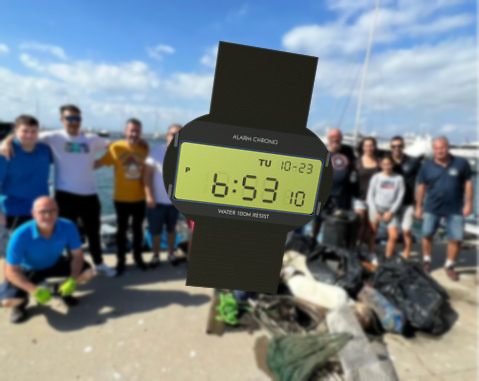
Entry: 6:53:10
